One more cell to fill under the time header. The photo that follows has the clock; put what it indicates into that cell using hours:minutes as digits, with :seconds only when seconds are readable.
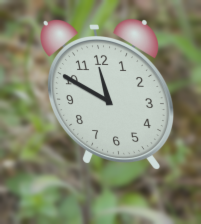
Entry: 11:50
